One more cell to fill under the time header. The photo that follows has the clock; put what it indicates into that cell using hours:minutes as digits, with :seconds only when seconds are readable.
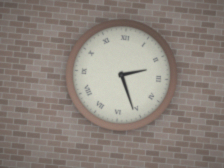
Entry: 2:26
